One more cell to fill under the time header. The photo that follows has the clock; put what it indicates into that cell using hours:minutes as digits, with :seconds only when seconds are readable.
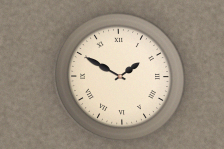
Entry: 1:50
